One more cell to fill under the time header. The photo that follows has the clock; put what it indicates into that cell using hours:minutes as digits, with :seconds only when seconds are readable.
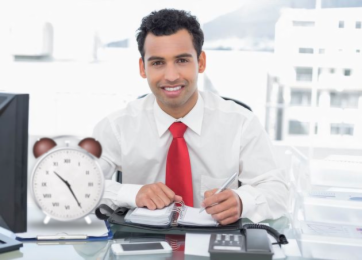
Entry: 10:25
